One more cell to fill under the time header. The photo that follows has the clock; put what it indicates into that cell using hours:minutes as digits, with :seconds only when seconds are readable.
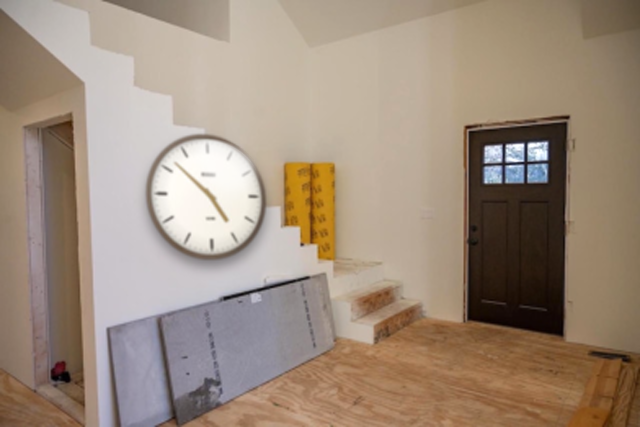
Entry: 4:52
